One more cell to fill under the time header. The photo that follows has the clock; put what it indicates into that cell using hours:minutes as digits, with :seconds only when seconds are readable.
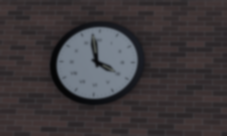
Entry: 3:58
